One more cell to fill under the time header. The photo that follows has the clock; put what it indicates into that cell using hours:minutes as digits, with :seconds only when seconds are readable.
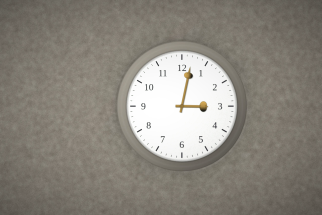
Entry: 3:02
